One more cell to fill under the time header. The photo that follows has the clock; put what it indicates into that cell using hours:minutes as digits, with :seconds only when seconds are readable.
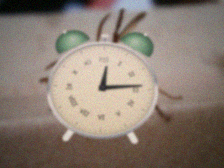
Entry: 12:14
